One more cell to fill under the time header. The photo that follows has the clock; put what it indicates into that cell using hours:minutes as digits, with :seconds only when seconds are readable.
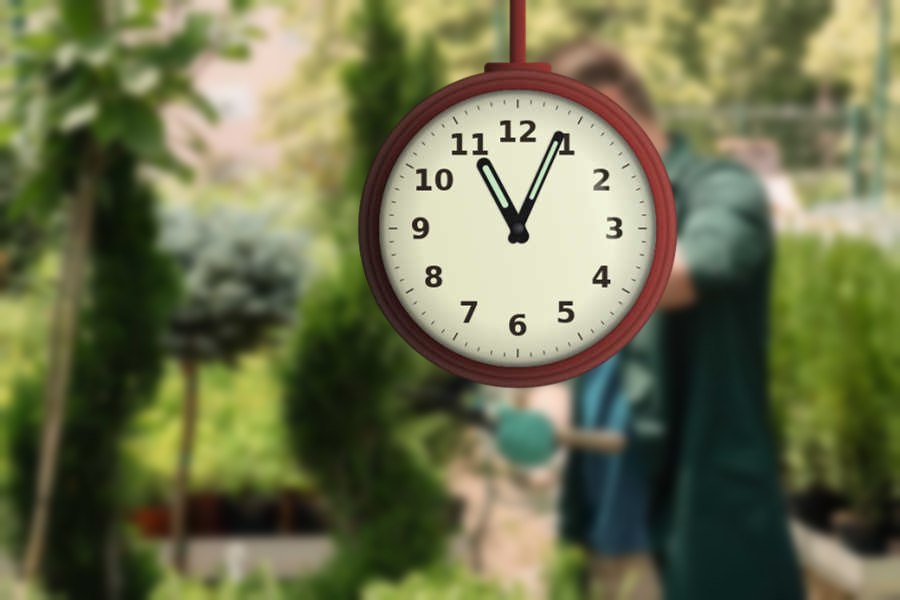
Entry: 11:04
